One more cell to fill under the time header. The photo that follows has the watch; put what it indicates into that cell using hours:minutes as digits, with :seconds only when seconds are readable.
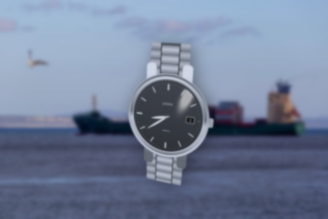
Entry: 8:39
